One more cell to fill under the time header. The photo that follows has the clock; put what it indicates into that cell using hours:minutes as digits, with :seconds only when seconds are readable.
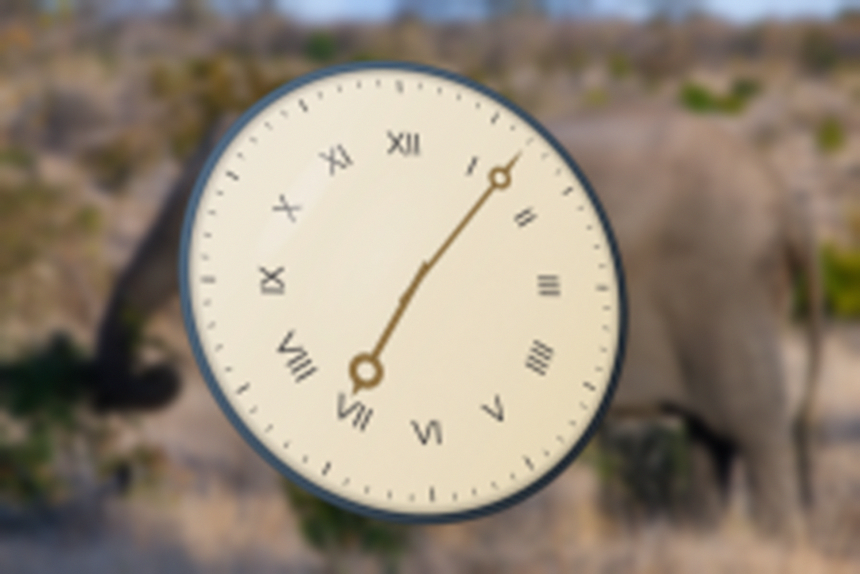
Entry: 7:07
